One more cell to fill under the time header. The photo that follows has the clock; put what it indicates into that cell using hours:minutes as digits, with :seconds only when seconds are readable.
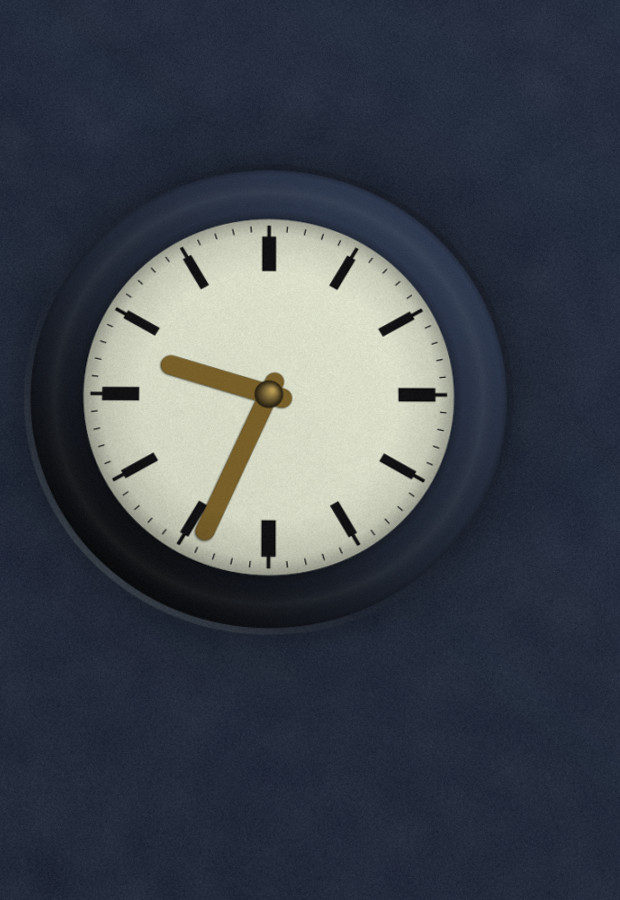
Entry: 9:34
